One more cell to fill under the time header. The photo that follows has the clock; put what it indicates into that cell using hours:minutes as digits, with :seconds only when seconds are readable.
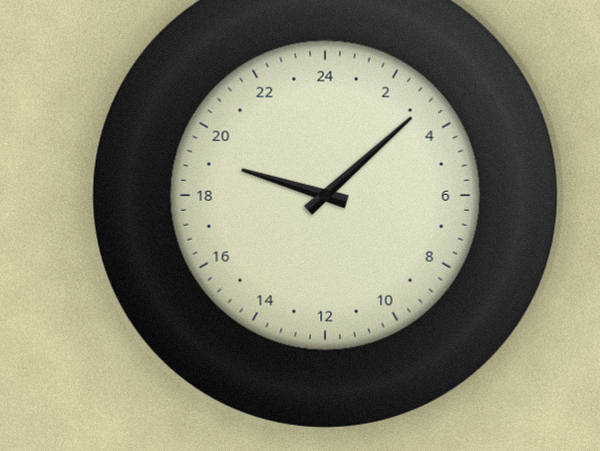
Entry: 19:08
